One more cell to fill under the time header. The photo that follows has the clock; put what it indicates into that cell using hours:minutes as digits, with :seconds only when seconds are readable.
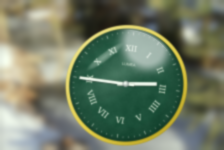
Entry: 2:45
